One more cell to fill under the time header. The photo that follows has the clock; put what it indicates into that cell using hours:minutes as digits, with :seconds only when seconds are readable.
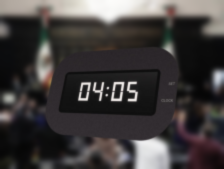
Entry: 4:05
